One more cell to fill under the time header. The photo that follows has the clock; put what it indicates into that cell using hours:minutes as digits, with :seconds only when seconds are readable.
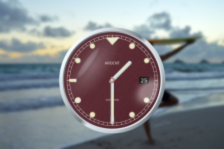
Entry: 1:30
